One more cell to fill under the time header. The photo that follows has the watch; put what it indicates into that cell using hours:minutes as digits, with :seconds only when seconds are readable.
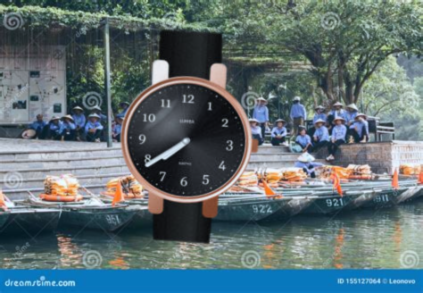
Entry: 7:39
